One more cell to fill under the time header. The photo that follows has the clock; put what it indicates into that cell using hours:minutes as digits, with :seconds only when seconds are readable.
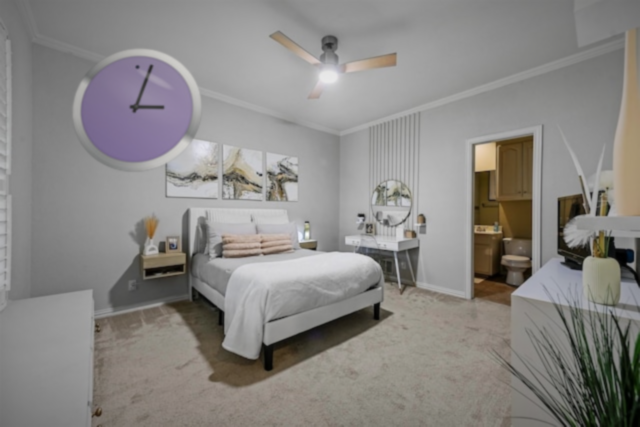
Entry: 3:03
